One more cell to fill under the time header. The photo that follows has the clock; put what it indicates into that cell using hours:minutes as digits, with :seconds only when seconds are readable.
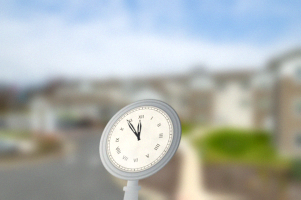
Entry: 11:54
